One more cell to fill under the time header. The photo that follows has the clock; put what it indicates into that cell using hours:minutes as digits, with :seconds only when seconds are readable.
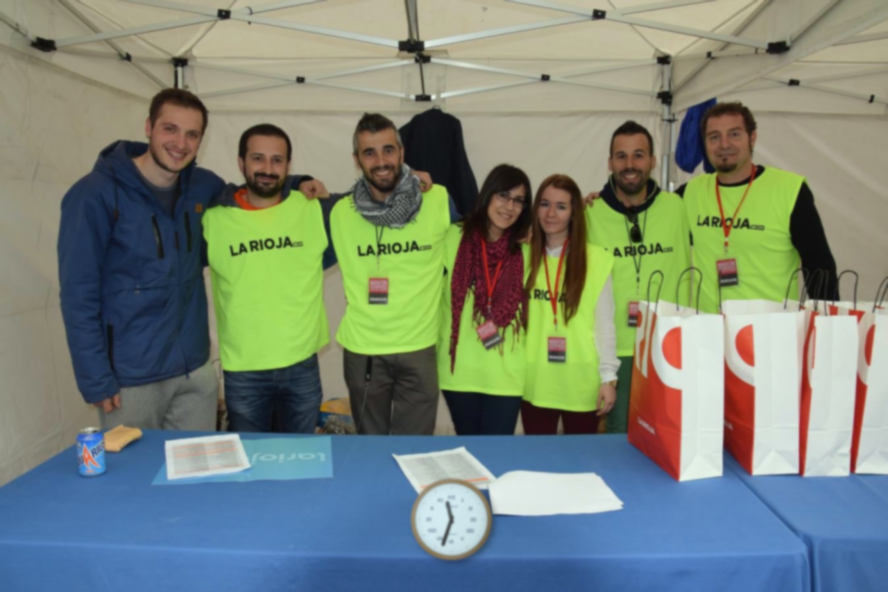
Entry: 11:33
